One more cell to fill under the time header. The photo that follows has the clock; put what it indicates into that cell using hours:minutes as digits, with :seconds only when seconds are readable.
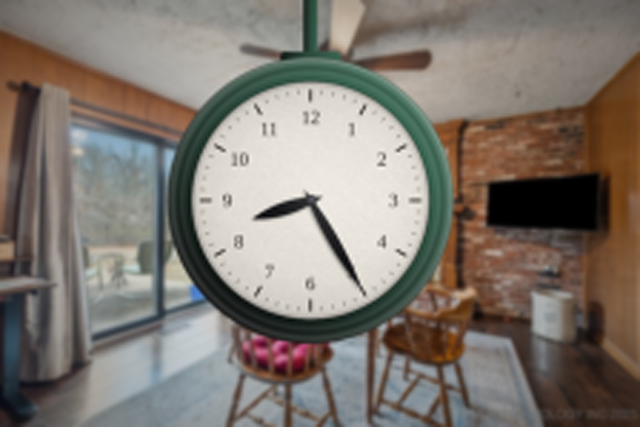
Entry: 8:25
